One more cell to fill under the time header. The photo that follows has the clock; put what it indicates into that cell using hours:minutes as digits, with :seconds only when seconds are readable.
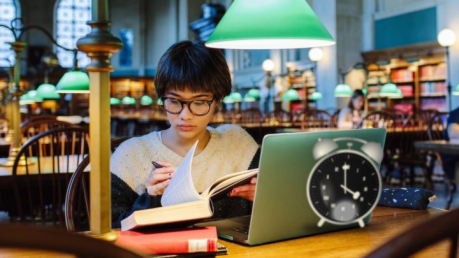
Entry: 3:59
